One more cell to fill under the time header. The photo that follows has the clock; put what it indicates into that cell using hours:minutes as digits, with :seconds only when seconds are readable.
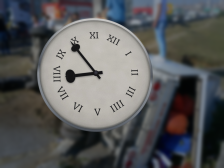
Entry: 7:49
